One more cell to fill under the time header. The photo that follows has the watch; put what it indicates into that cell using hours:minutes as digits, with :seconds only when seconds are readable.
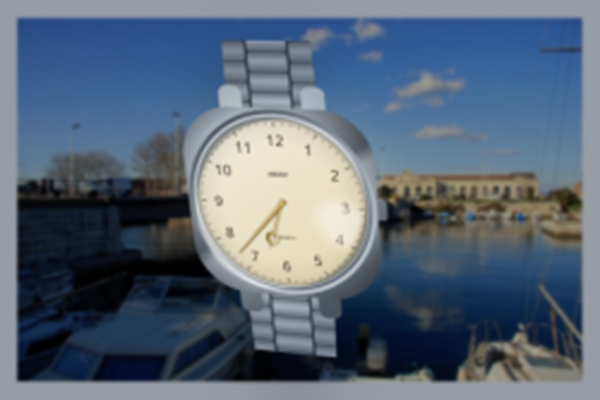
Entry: 6:37
